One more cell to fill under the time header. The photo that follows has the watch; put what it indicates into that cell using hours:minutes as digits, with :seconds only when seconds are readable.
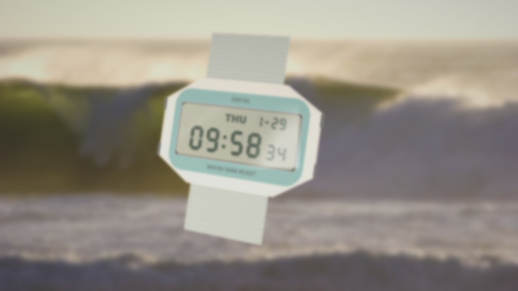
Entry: 9:58:34
